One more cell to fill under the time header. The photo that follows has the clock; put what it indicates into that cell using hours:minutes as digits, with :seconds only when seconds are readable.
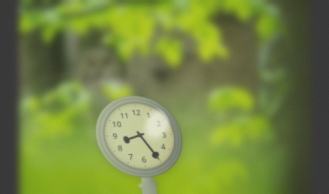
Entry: 8:25
